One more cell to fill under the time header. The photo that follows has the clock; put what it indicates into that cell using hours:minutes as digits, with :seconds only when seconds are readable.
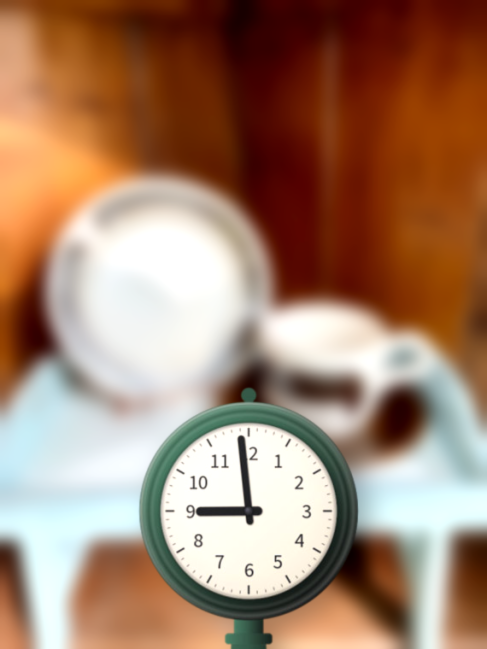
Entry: 8:59
